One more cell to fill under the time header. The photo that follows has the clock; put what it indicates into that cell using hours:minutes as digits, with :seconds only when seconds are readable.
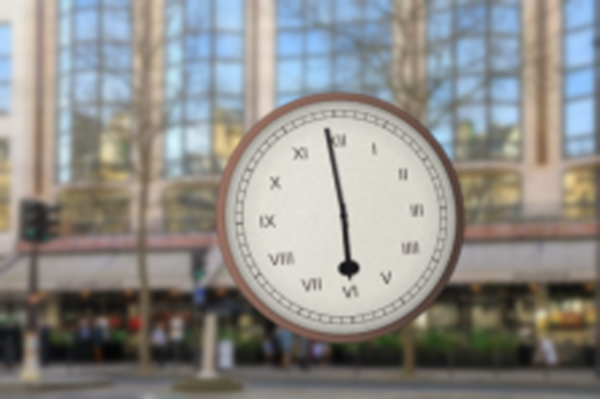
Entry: 5:59
